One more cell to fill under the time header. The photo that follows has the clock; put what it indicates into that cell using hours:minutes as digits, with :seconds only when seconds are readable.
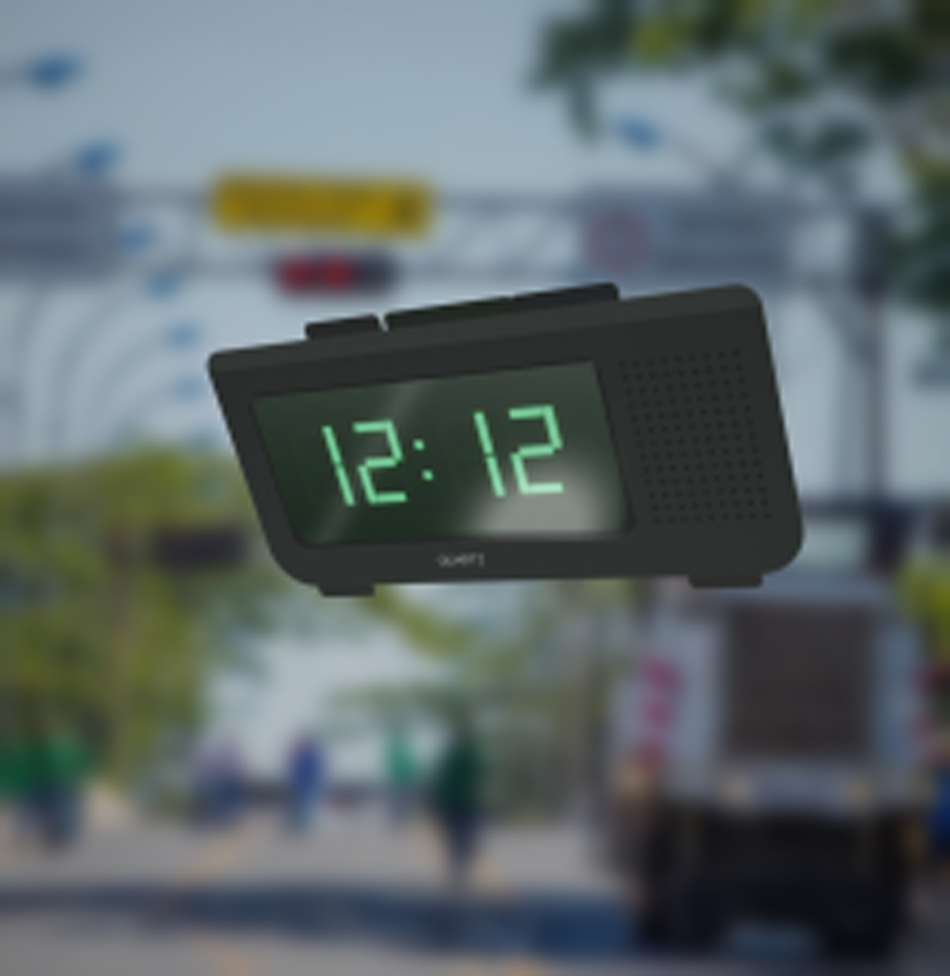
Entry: 12:12
